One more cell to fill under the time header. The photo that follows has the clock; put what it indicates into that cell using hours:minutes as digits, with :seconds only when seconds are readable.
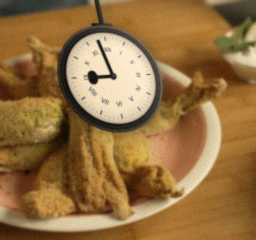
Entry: 8:58
